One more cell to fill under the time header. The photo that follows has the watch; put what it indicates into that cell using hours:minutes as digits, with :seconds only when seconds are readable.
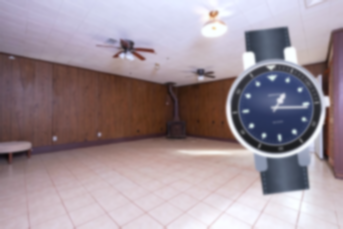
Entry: 1:16
